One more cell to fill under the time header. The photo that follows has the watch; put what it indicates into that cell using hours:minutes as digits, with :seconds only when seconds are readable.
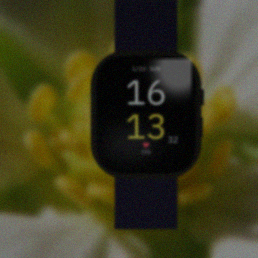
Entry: 16:13
